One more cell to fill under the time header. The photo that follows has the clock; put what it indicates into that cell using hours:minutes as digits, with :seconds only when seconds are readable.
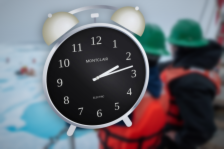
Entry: 2:13
